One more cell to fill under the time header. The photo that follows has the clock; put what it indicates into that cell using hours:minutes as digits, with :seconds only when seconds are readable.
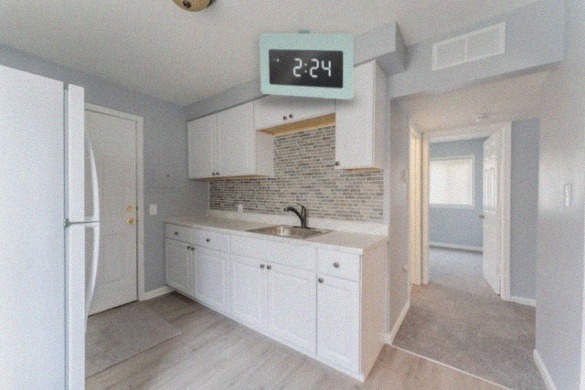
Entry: 2:24
